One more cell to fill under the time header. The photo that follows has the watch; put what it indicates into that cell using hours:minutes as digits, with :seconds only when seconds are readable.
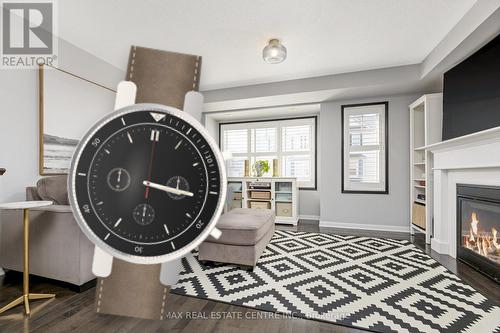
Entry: 3:16
